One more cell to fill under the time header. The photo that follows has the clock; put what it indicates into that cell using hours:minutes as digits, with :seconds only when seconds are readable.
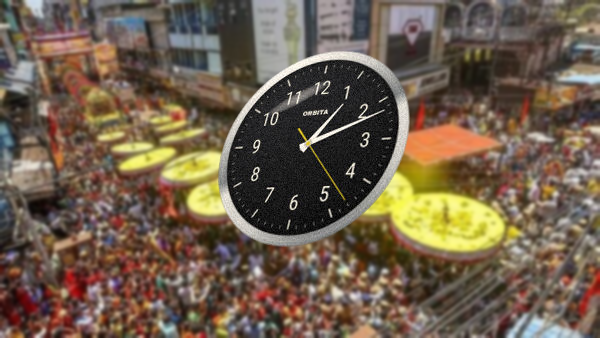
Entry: 1:11:23
